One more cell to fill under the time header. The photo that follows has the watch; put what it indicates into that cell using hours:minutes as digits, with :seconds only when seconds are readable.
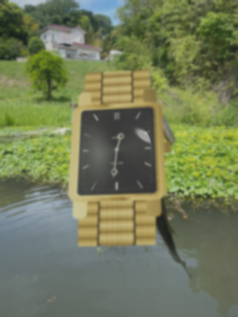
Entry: 12:31
